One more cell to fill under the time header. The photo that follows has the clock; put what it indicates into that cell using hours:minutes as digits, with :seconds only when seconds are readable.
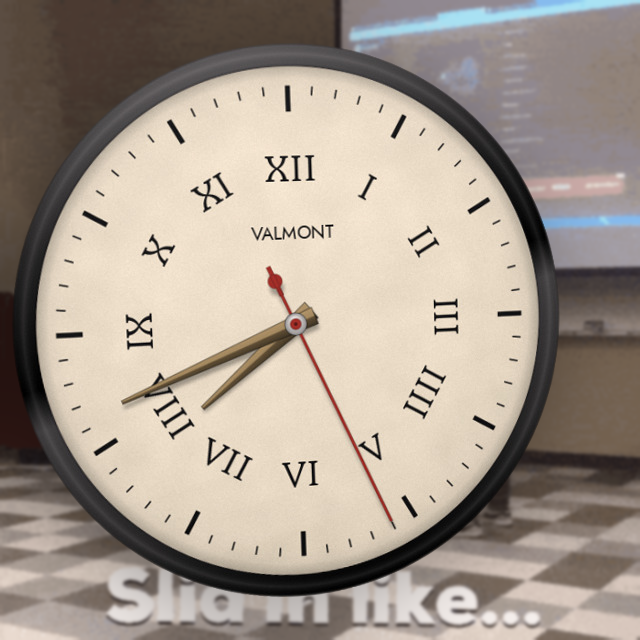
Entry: 7:41:26
